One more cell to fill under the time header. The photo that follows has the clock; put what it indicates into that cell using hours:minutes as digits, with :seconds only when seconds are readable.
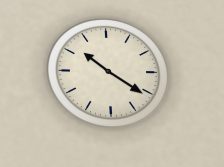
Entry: 10:21
